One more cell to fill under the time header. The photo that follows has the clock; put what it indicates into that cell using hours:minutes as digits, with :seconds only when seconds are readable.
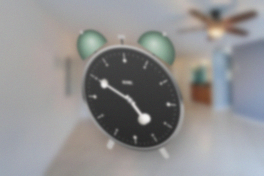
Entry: 4:50
